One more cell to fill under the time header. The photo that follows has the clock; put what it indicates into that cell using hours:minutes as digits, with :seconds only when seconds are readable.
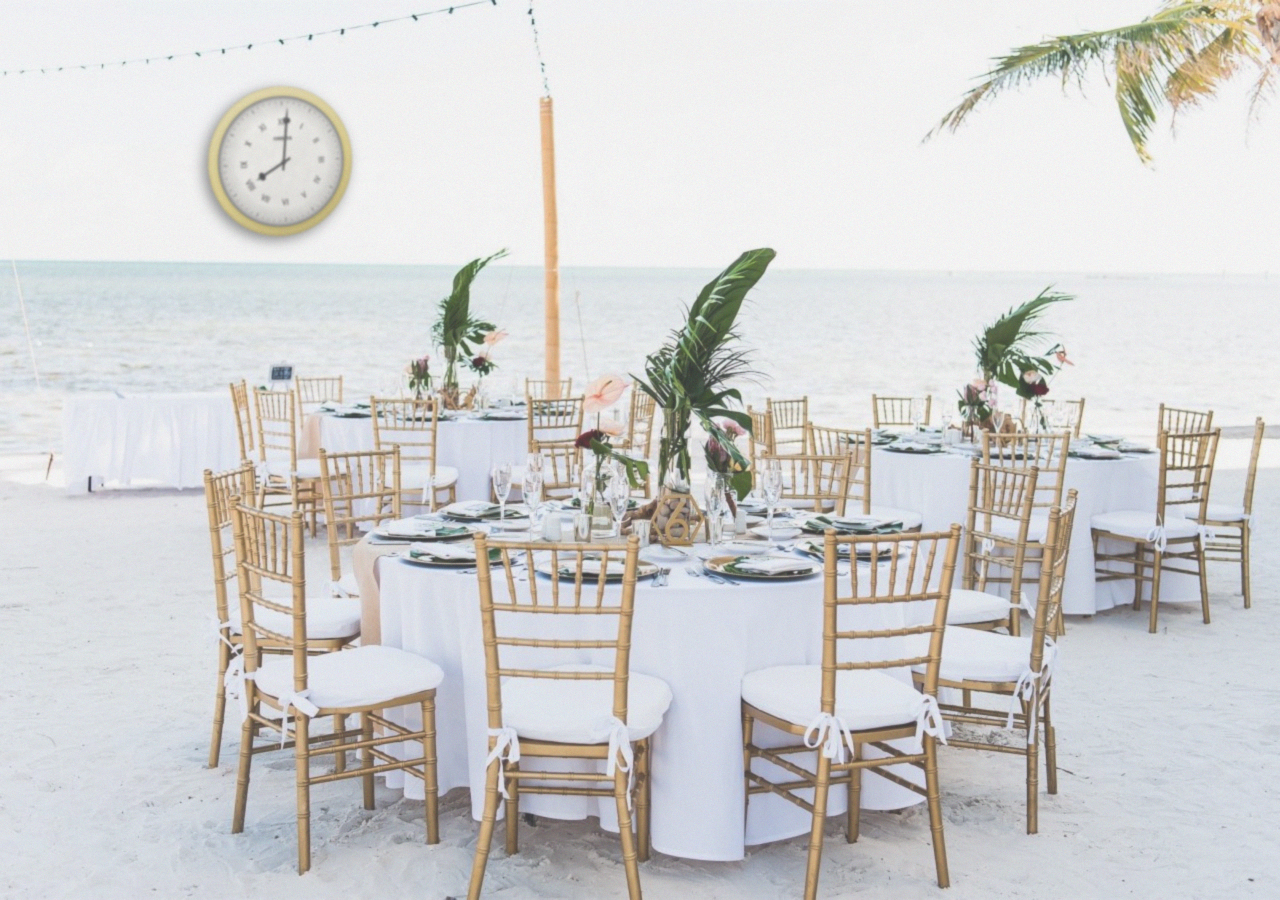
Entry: 8:01
